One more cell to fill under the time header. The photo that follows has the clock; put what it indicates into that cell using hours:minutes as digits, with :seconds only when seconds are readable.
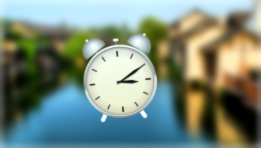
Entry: 3:10
